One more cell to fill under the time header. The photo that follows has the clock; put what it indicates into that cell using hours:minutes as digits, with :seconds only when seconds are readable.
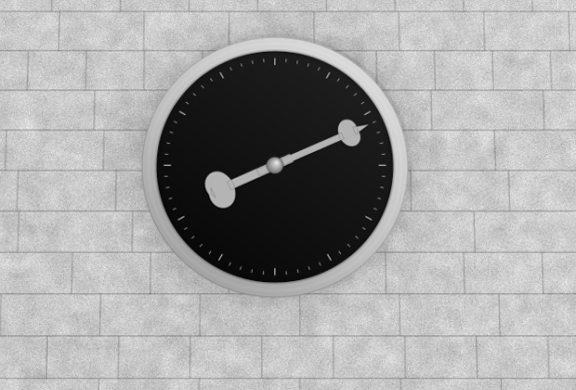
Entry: 8:11
